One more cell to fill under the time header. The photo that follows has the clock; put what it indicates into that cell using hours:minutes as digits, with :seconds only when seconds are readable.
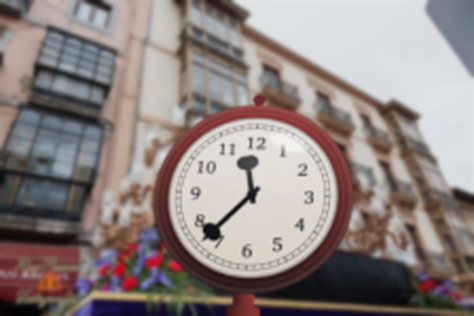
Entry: 11:37
